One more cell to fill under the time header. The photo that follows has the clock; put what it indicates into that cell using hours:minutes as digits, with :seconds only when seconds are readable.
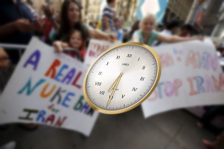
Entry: 6:30
